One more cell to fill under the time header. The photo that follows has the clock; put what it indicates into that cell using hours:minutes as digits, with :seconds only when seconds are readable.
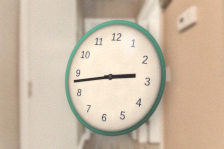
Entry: 2:43
